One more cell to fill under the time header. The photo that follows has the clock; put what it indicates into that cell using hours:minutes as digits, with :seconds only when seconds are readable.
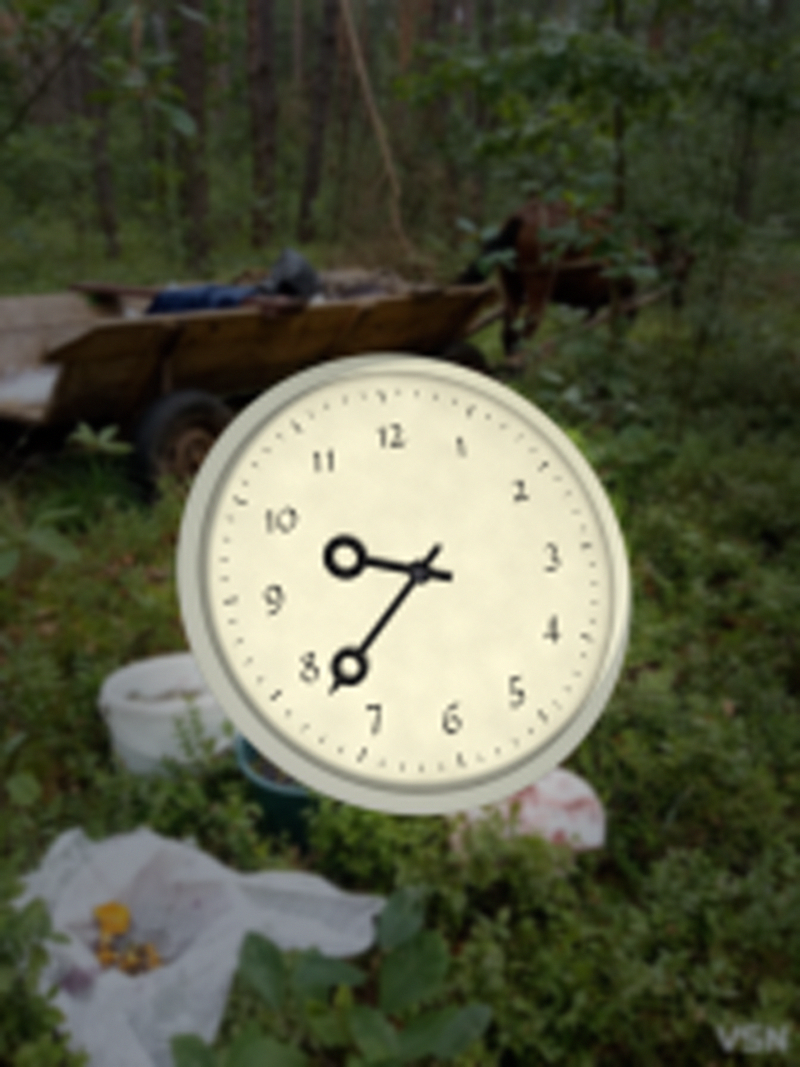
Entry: 9:38
